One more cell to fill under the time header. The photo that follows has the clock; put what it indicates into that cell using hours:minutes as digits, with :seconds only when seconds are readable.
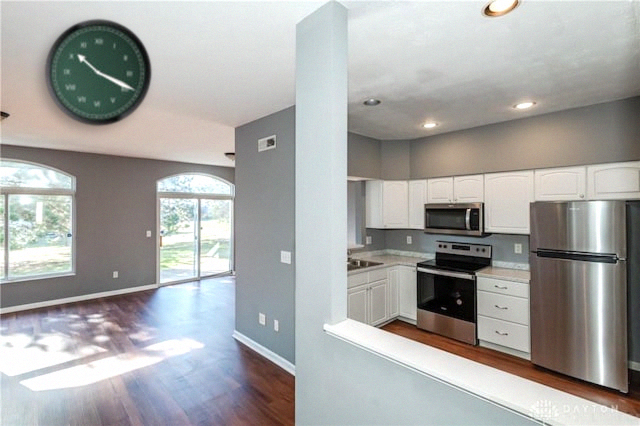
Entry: 10:19
